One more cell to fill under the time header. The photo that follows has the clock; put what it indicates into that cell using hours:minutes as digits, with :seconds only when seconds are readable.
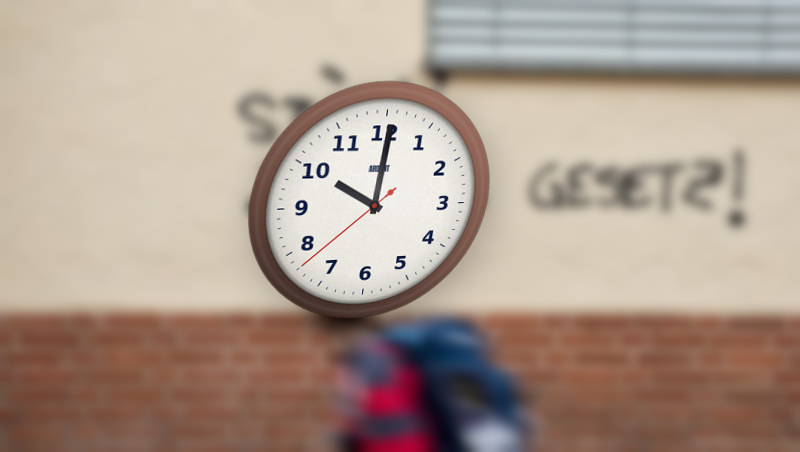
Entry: 10:00:38
